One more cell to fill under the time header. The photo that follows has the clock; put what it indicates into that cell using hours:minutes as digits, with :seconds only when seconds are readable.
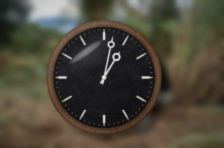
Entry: 1:02
